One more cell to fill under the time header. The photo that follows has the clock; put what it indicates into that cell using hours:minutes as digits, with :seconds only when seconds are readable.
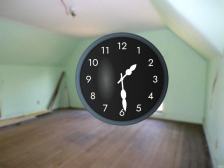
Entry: 1:29
